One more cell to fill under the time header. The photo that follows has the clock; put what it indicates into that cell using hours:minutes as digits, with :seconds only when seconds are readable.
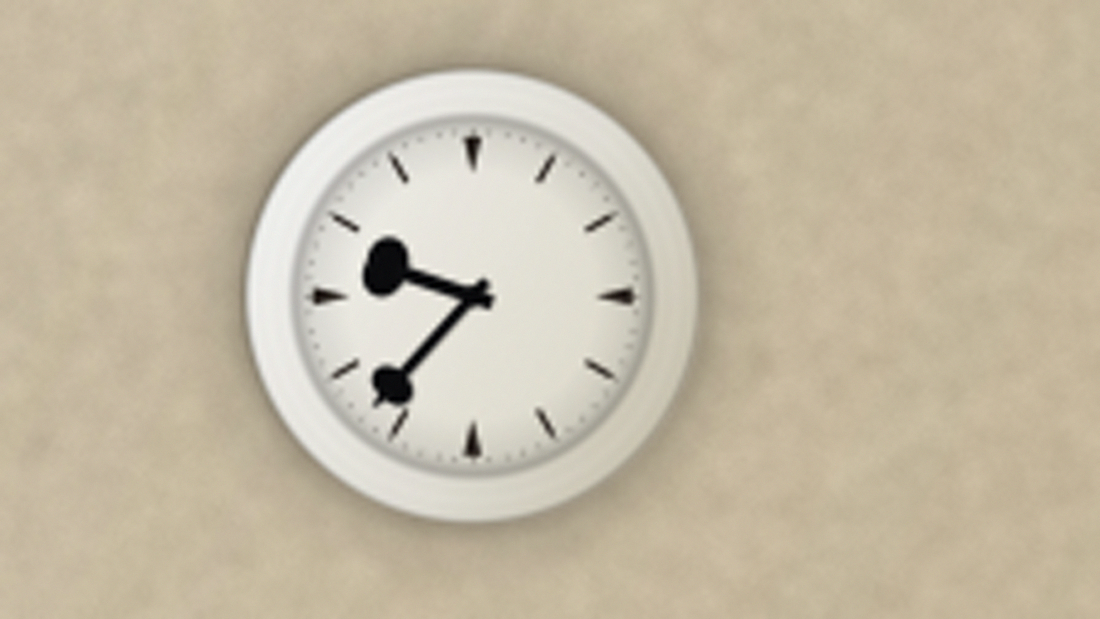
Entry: 9:37
